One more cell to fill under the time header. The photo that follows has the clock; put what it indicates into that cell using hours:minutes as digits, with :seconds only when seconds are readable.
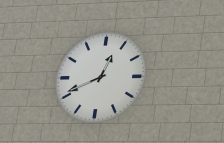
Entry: 12:41
